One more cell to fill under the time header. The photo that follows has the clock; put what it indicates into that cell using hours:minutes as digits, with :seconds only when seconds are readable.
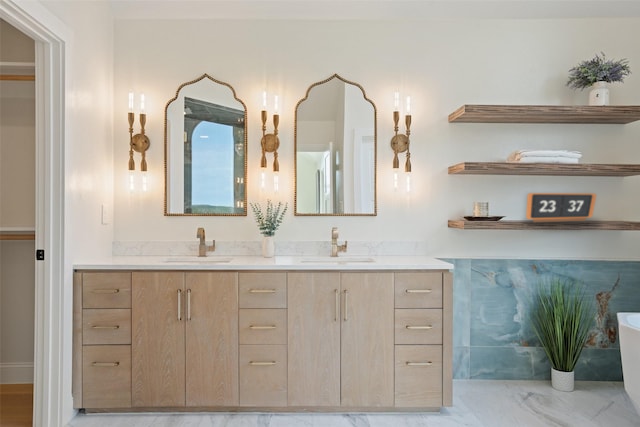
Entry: 23:37
